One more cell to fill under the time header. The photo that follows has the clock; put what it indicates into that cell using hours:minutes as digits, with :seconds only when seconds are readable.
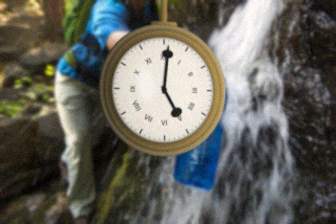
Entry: 5:01
